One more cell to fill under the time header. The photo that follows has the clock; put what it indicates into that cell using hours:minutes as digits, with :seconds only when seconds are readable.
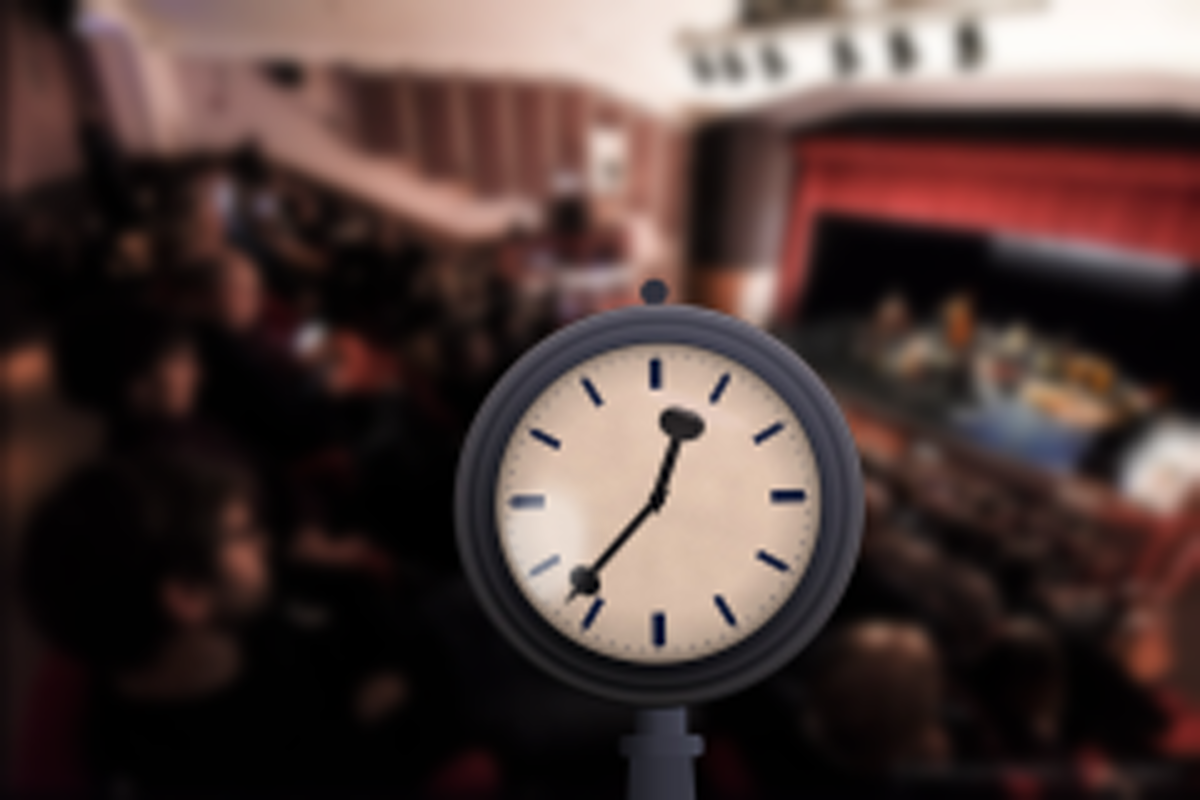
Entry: 12:37
